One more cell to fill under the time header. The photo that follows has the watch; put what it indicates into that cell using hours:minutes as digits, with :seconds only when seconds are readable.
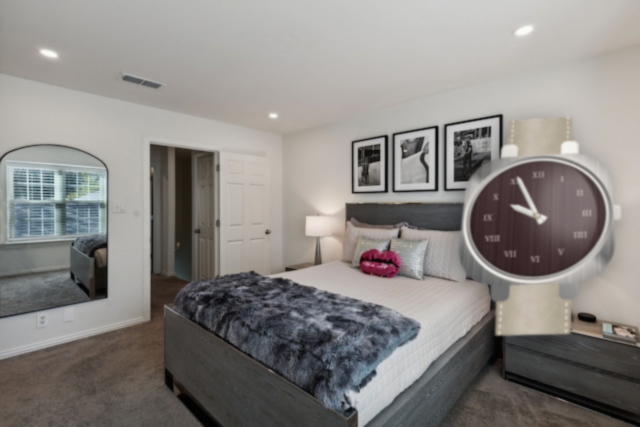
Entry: 9:56
